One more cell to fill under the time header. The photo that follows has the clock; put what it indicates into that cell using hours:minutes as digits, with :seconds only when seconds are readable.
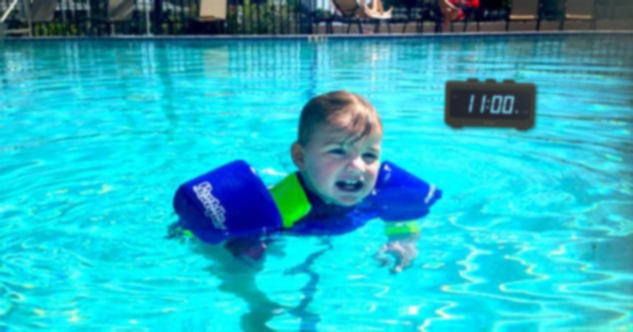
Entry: 11:00
